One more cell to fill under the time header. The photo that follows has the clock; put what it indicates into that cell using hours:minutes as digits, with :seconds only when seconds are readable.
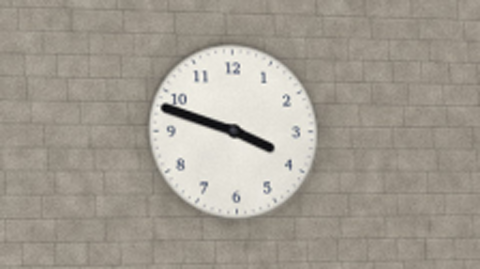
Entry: 3:48
